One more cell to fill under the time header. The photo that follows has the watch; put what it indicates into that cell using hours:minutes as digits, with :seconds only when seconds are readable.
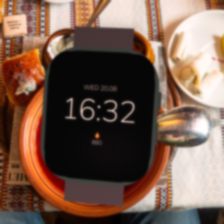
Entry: 16:32
